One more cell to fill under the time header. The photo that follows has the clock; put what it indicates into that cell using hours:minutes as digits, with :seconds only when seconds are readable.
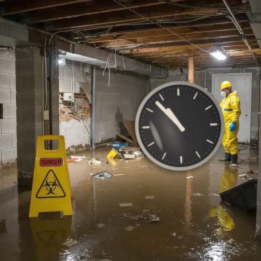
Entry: 10:53
